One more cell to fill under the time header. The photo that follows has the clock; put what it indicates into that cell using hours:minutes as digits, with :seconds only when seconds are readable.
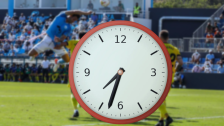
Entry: 7:33
